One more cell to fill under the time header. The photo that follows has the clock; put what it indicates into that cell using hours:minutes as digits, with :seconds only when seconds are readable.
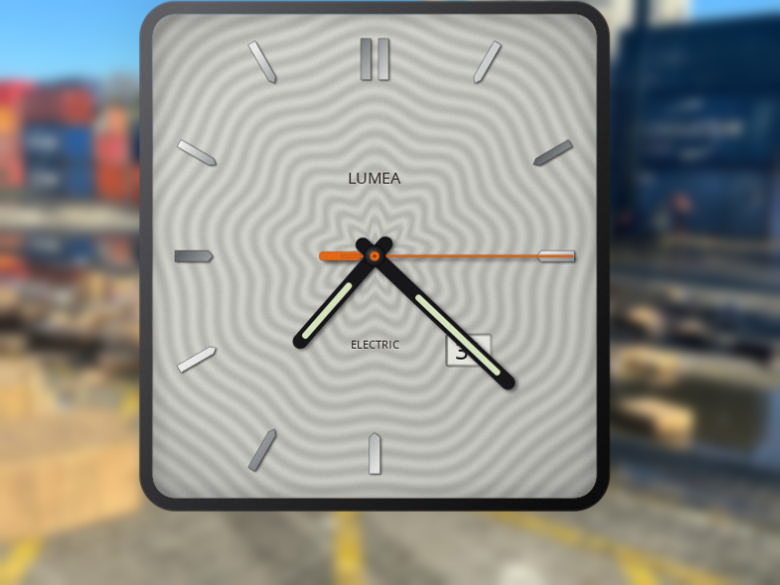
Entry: 7:22:15
